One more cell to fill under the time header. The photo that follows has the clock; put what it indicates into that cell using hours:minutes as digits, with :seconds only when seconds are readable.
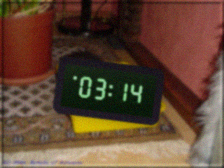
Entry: 3:14
